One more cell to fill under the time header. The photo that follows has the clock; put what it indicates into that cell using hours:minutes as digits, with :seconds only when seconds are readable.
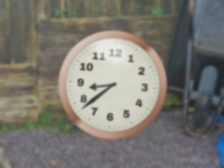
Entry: 8:38
